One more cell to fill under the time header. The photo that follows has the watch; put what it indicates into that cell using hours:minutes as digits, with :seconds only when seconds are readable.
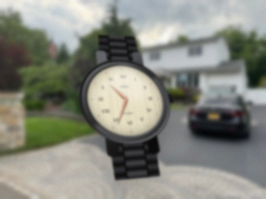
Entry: 10:34
